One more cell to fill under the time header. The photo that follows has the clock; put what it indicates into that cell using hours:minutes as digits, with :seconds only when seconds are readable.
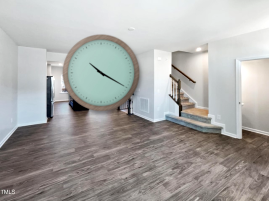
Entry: 10:20
